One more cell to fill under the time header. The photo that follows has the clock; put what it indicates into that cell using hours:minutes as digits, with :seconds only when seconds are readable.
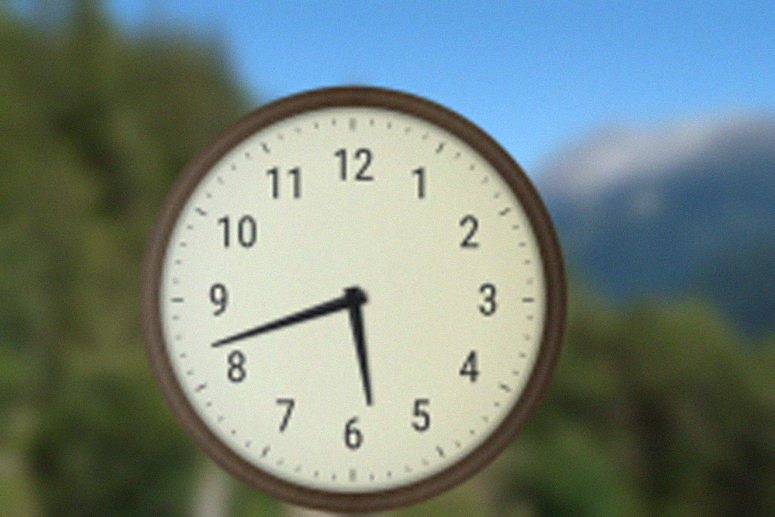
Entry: 5:42
